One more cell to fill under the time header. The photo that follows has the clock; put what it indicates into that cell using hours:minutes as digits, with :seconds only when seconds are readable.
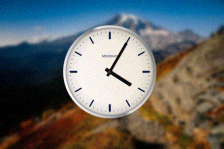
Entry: 4:05
